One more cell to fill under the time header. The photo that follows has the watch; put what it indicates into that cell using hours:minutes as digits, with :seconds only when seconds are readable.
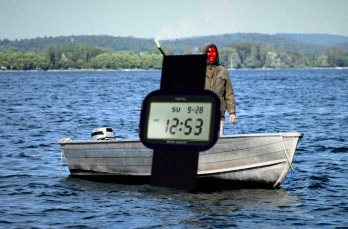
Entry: 12:53
